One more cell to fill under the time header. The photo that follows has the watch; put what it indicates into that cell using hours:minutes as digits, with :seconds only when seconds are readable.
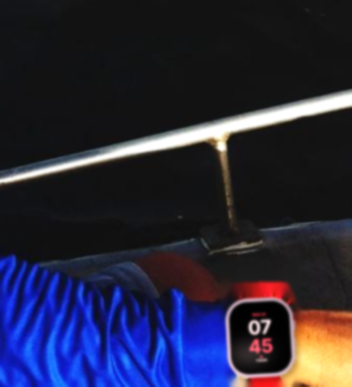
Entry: 7:45
